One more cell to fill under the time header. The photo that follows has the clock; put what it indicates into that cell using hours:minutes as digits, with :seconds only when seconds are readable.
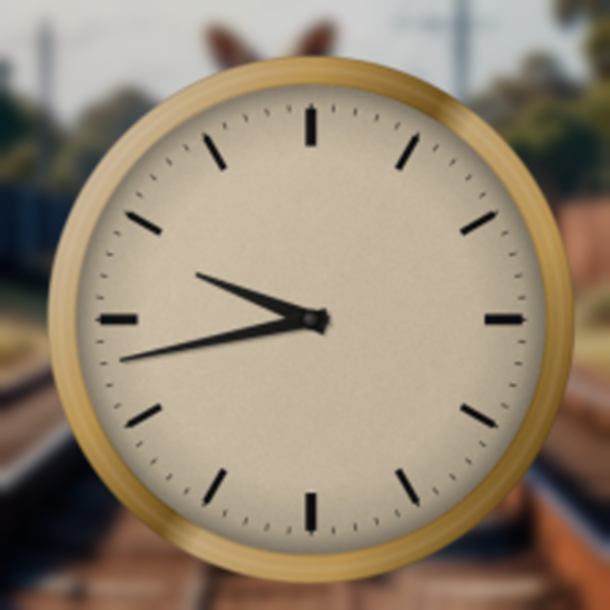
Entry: 9:43
